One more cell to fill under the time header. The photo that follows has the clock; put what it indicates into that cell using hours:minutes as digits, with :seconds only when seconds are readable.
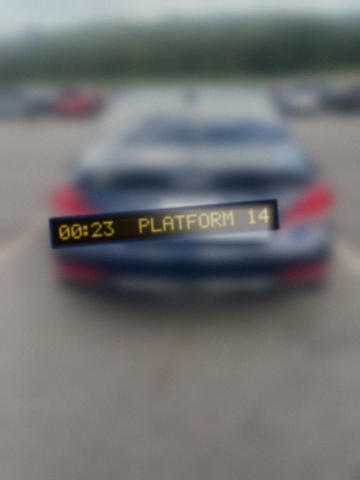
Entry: 0:23
